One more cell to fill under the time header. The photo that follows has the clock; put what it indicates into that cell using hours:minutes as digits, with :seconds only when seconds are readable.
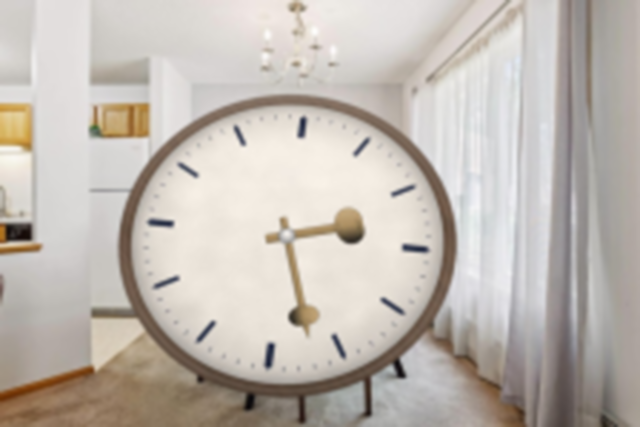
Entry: 2:27
